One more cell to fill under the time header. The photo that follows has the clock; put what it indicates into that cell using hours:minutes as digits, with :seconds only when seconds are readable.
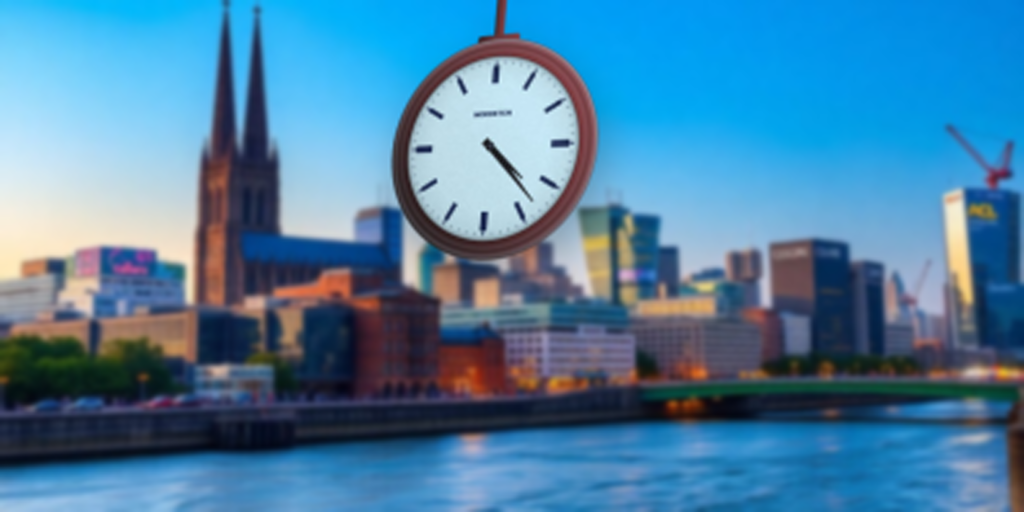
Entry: 4:23
